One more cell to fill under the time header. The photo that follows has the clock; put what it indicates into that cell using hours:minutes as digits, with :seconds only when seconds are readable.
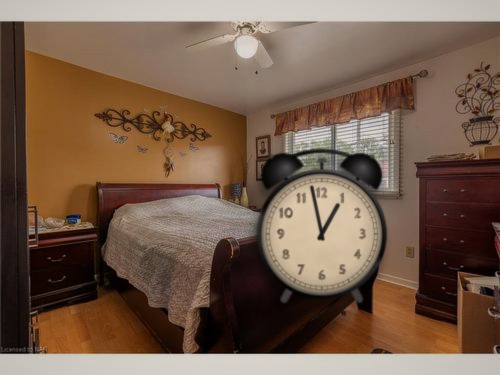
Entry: 12:58
